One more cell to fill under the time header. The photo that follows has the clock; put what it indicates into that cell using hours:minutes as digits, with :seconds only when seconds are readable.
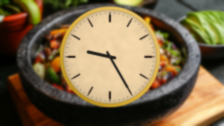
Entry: 9:25
